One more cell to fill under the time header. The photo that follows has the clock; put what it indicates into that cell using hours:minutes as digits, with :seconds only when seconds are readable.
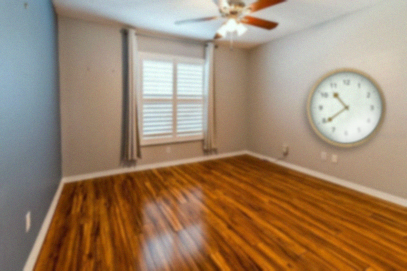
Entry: 10:39
